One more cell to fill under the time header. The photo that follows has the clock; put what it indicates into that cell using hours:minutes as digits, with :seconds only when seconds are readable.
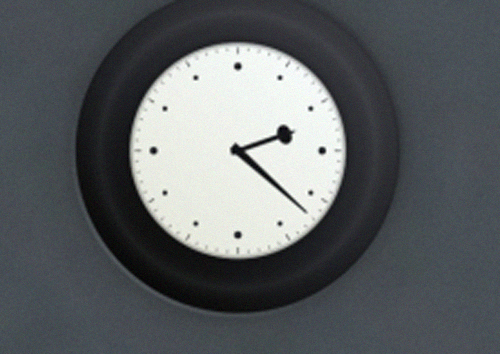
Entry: 2:22
